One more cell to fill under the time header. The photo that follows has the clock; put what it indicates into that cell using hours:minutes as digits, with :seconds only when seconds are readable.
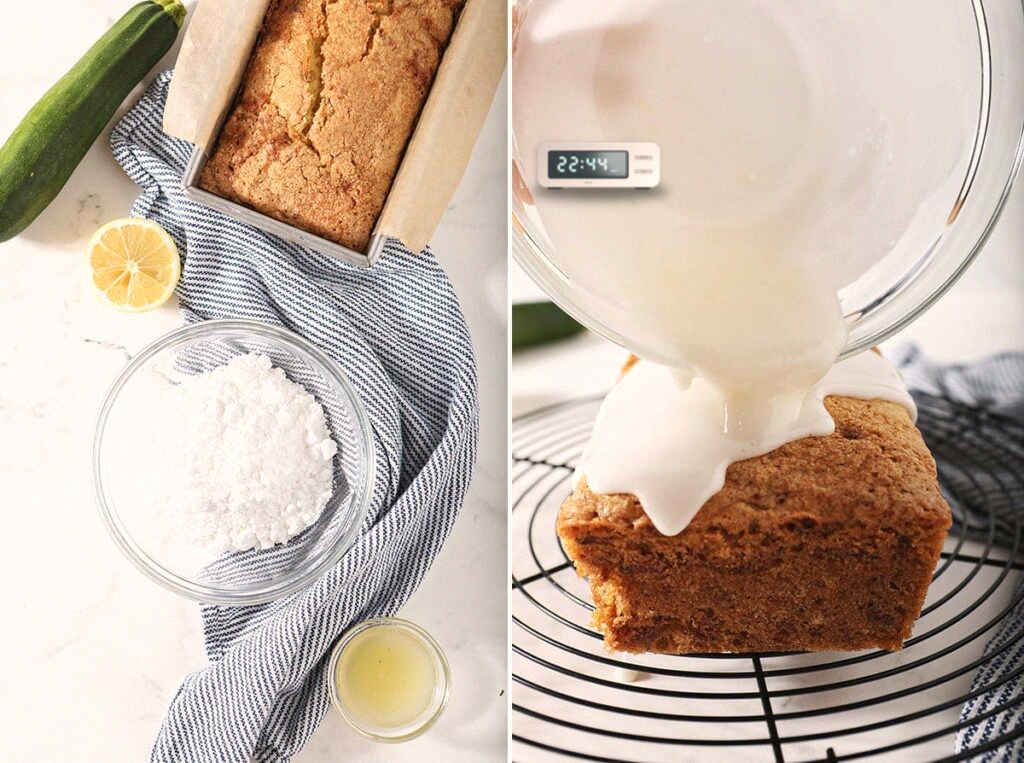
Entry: 22:44
